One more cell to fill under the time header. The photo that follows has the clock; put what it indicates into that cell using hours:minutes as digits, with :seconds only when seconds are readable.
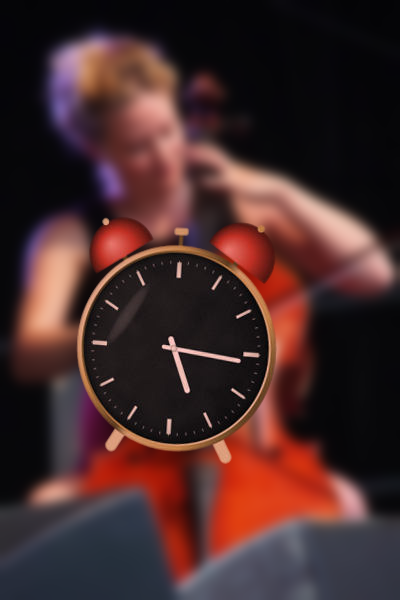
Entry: 5:16
